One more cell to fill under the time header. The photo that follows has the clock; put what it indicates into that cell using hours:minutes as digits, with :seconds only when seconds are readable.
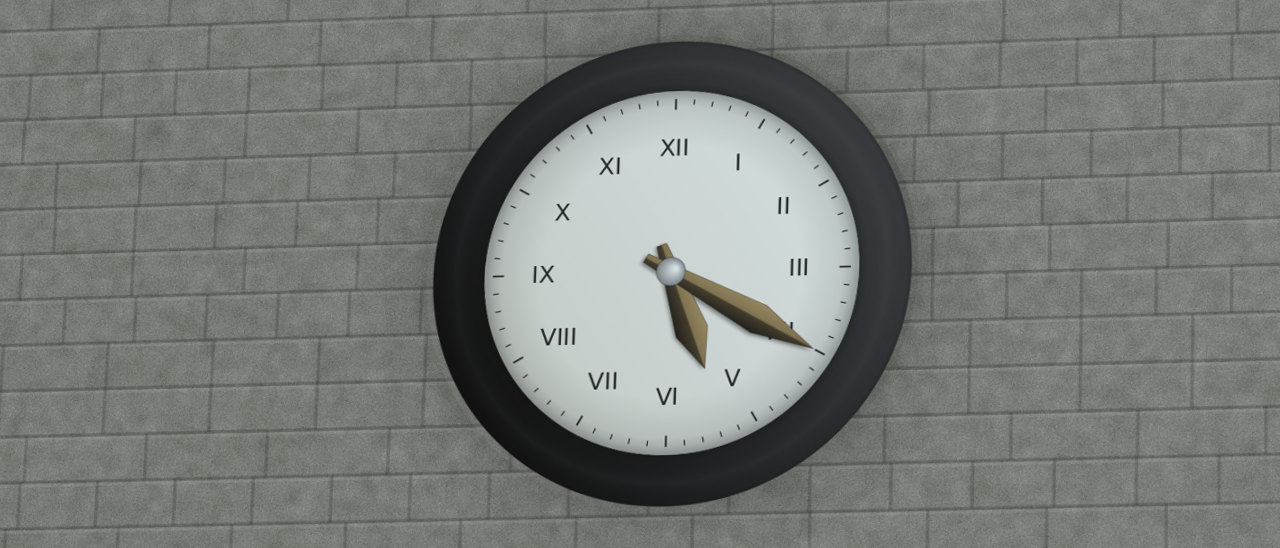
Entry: 5:20
